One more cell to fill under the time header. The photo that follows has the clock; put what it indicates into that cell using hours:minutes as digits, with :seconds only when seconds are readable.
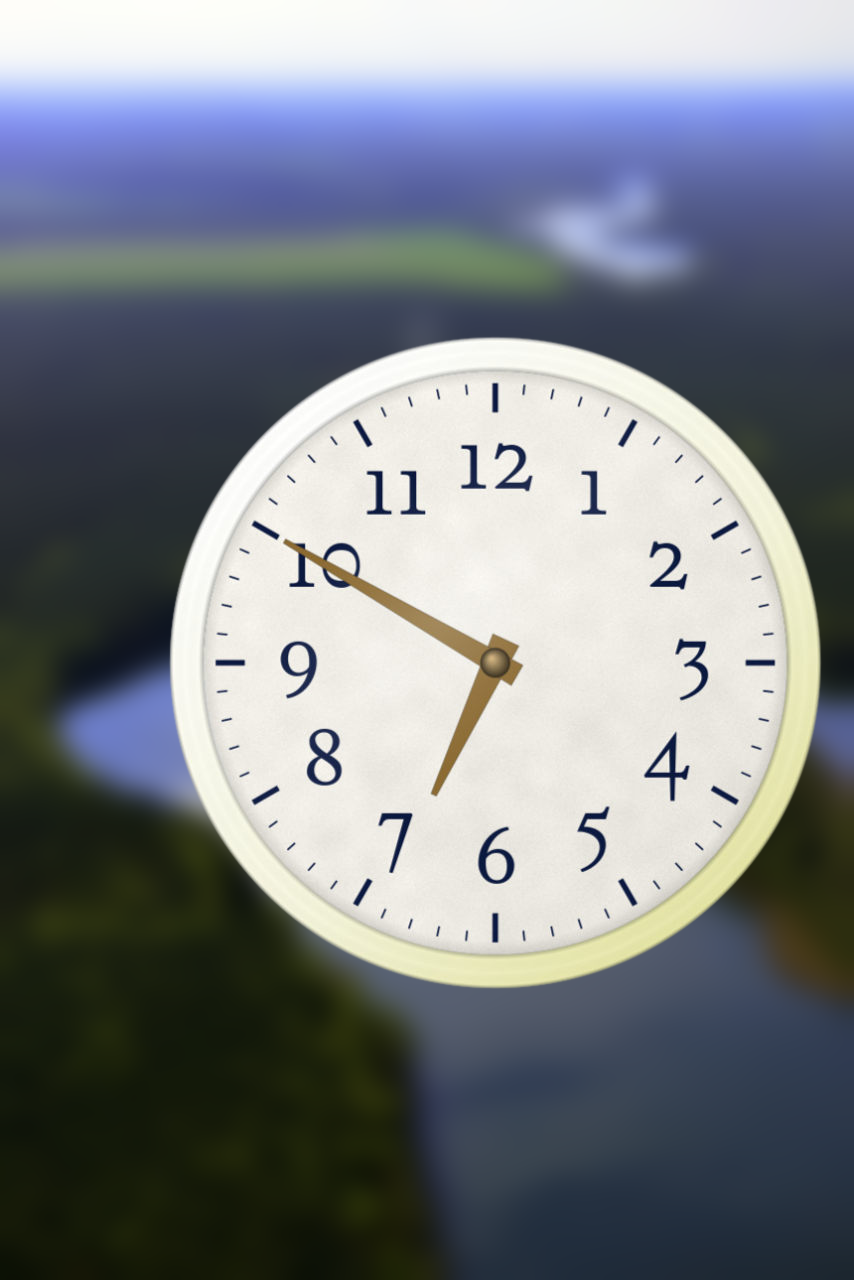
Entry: 6:50
